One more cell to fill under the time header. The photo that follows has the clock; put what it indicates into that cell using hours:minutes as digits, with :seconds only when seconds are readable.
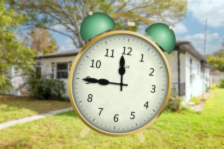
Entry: 11:45
